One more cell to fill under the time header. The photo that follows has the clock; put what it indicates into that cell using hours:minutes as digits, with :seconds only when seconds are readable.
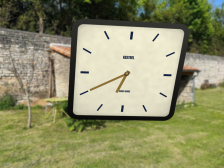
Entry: 6:40
